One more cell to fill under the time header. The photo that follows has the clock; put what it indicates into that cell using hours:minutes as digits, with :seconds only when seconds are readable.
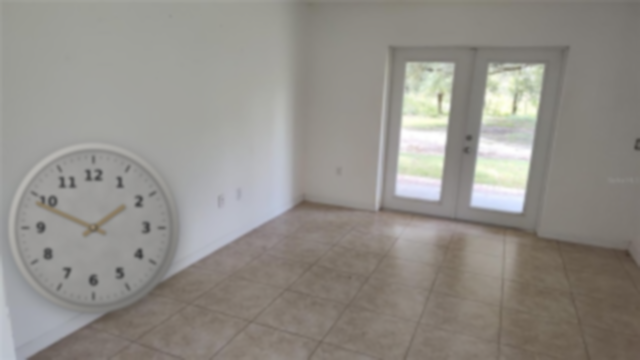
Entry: 1:49
